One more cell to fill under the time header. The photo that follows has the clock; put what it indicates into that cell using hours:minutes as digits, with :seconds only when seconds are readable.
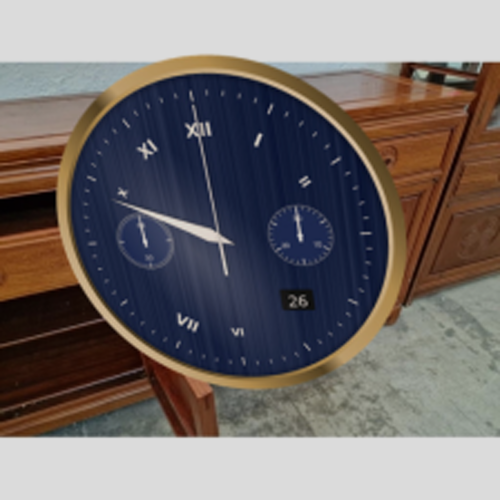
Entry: 9:49
